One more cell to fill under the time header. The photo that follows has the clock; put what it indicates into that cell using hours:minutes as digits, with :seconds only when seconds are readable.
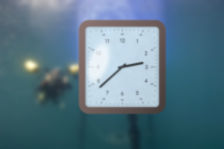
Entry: 2:38
